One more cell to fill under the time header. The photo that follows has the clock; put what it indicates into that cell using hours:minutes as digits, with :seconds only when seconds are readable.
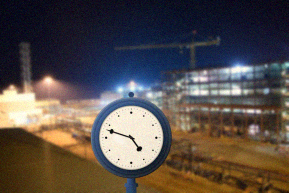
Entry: 4:48
